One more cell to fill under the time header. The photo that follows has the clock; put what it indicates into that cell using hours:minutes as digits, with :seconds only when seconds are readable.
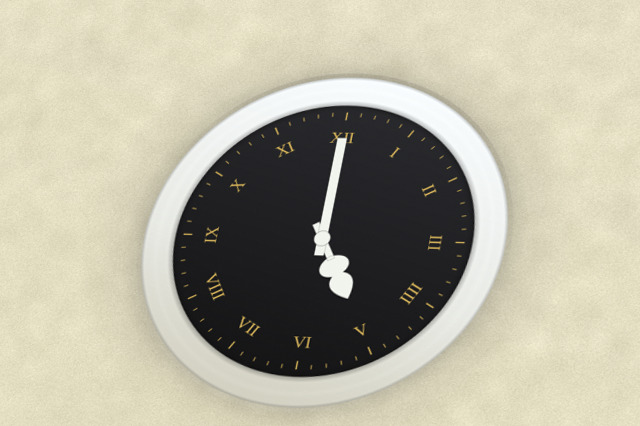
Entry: 5:00
